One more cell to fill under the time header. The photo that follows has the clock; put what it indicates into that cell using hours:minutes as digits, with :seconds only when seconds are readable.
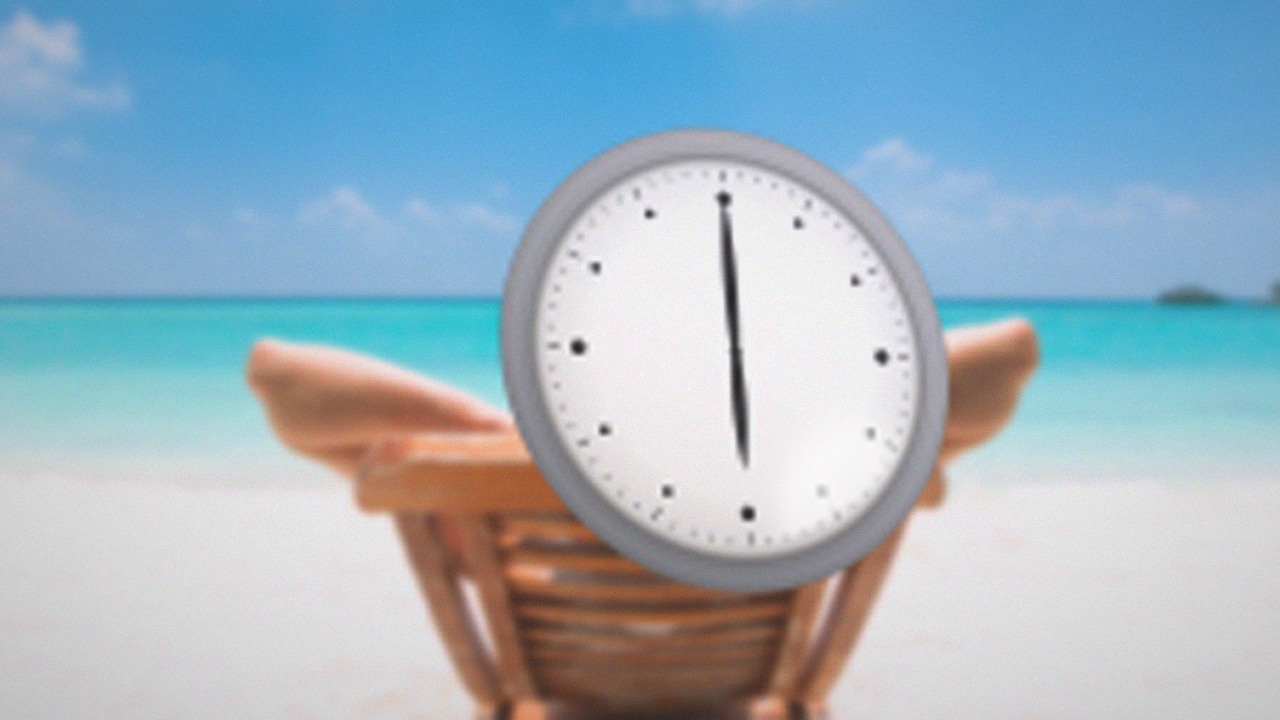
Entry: 6:00
